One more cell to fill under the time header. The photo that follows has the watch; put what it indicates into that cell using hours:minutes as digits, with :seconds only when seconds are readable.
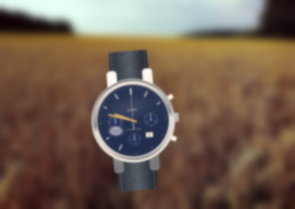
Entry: 9:48
